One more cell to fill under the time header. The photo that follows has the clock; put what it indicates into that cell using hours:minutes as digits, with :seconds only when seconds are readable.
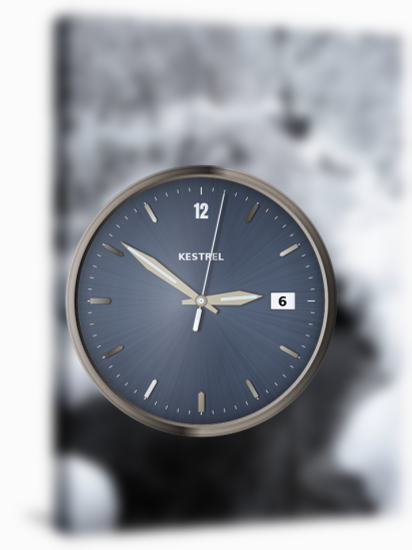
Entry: 2:51:02
